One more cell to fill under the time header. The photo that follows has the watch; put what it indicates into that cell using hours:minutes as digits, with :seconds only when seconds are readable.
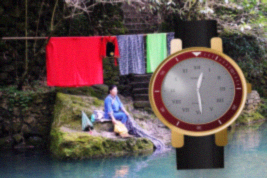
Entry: 12:29
